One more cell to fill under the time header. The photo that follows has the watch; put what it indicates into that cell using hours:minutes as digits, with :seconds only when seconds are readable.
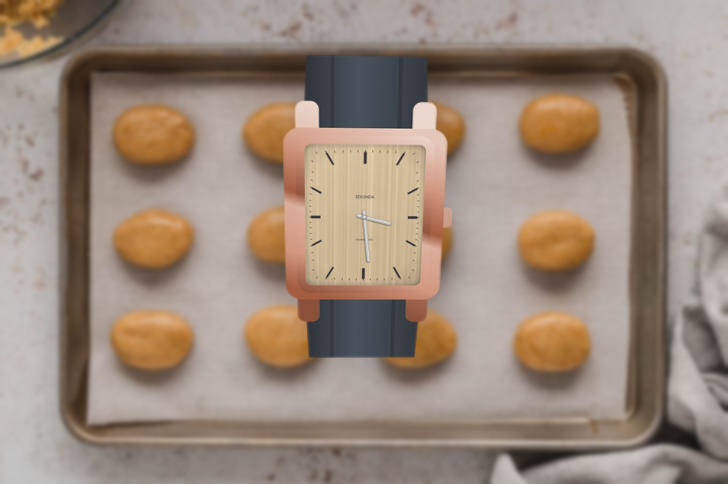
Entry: 3:29
